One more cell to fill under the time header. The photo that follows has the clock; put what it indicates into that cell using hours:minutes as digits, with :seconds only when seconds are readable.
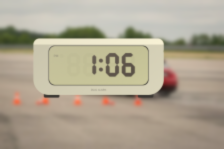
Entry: 1:06
